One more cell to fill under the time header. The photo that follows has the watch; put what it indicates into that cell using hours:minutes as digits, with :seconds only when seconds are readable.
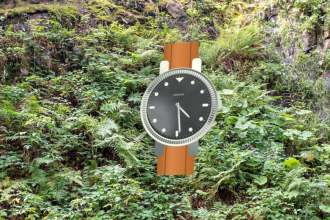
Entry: 4:29
